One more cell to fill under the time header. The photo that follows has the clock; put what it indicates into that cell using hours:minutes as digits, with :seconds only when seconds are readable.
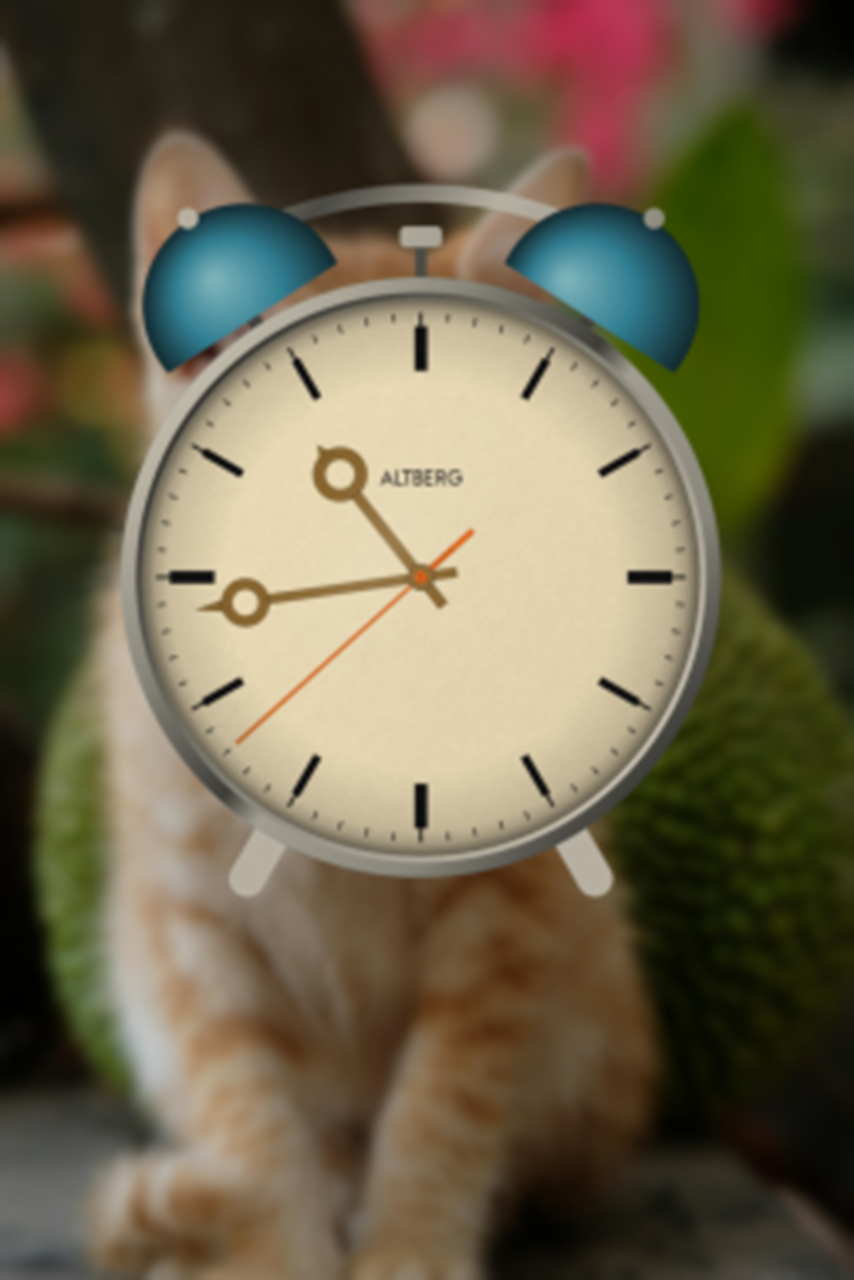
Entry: 10:43:38
